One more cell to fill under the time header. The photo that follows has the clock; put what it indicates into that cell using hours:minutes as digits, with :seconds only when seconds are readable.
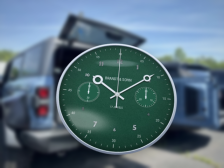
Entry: 10:09
